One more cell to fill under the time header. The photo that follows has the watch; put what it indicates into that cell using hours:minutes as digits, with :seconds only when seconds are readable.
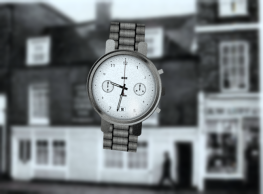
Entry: 9:32
